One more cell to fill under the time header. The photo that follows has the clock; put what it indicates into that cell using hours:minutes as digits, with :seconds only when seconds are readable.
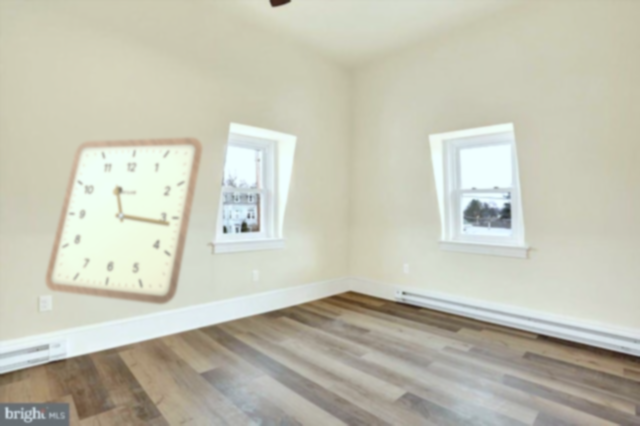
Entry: 11:16
